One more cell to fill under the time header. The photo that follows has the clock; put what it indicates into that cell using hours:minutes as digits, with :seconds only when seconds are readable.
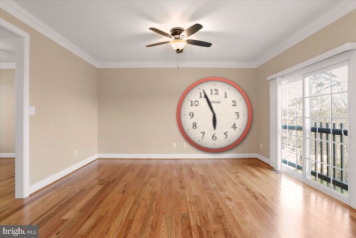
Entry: 5:56
